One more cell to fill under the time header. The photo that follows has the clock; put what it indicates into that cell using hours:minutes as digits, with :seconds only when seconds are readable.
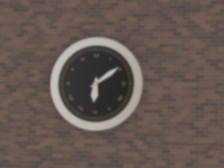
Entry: 6:09
